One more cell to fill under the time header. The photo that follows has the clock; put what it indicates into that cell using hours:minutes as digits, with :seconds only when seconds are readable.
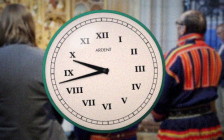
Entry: 9:43
